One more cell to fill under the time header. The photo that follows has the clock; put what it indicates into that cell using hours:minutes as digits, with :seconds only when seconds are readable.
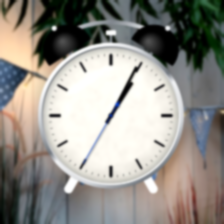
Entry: 1:04:35
